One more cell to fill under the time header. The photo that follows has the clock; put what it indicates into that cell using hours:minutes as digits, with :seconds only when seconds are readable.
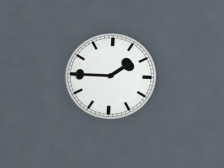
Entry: 1:45
